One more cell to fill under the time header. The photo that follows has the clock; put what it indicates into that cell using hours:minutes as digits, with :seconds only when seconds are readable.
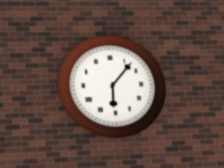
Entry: 6:07
